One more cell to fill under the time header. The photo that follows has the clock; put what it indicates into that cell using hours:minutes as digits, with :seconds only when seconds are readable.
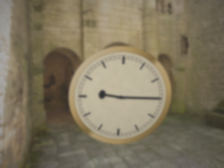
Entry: 9:15
